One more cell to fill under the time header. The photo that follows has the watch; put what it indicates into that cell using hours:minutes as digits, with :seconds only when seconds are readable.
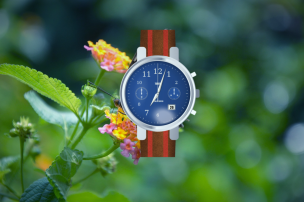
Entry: 7:03
